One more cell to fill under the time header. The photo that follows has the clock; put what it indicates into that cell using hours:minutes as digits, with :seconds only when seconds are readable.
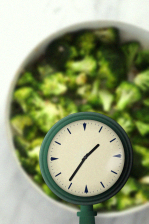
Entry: 1:36
